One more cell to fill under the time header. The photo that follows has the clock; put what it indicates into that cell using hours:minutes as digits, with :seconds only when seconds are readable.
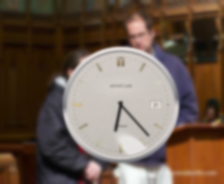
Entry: 6:23
